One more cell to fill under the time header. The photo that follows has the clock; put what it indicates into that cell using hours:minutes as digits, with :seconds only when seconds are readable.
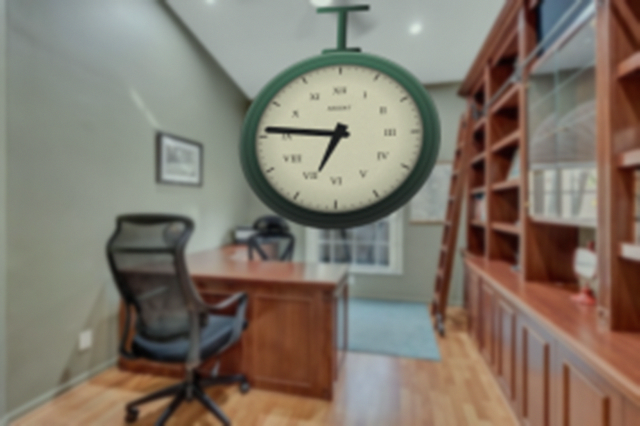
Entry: 6:46
